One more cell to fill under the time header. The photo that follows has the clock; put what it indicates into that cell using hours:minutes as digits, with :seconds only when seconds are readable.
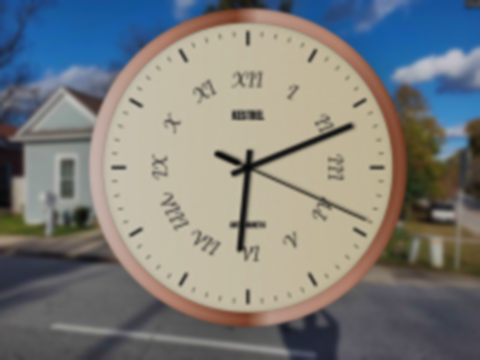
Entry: 6:11:19
